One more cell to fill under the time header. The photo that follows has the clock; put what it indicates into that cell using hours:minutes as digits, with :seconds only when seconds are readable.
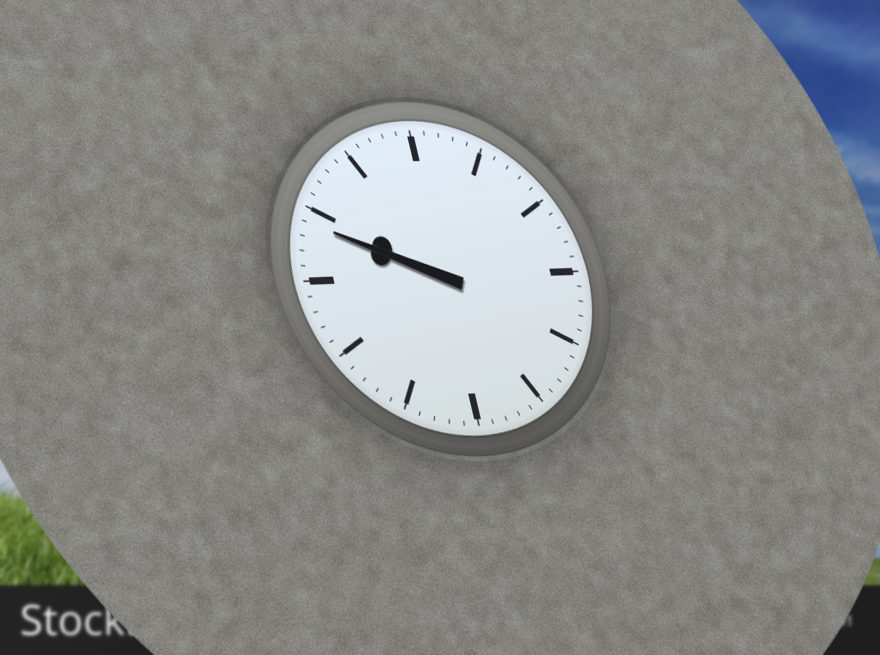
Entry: 9:49
